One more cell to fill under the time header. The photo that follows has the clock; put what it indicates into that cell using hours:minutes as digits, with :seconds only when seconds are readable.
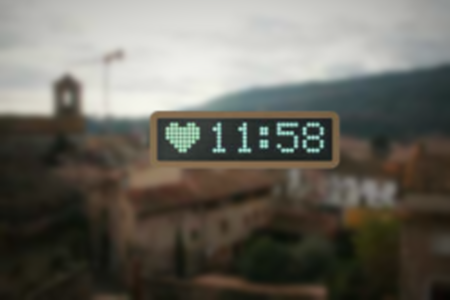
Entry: 11:58
